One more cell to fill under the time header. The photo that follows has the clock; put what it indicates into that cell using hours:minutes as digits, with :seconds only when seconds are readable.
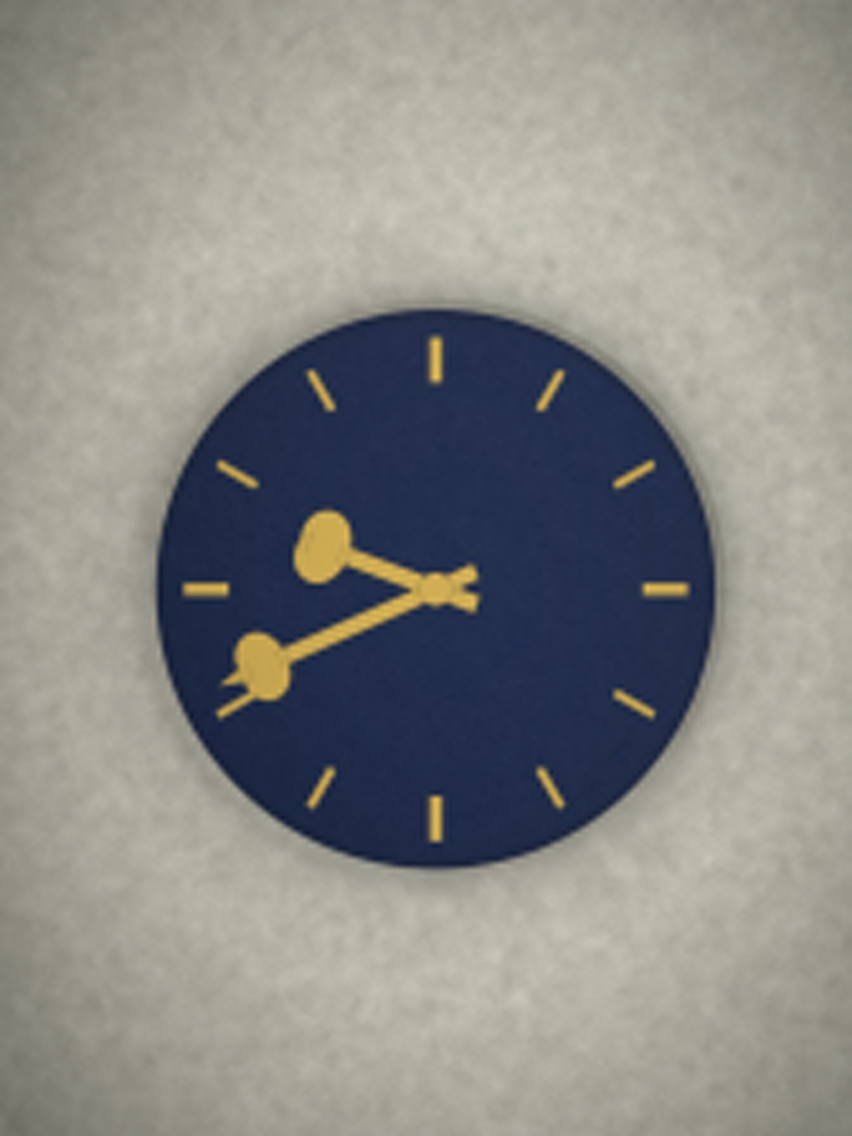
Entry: 9:41
